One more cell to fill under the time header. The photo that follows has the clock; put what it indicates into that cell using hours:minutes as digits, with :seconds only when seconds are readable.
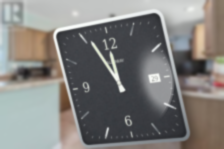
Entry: 11:56
